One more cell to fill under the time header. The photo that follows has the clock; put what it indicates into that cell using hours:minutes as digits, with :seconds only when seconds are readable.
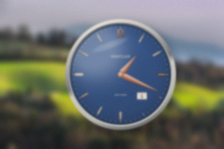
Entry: 1:19
